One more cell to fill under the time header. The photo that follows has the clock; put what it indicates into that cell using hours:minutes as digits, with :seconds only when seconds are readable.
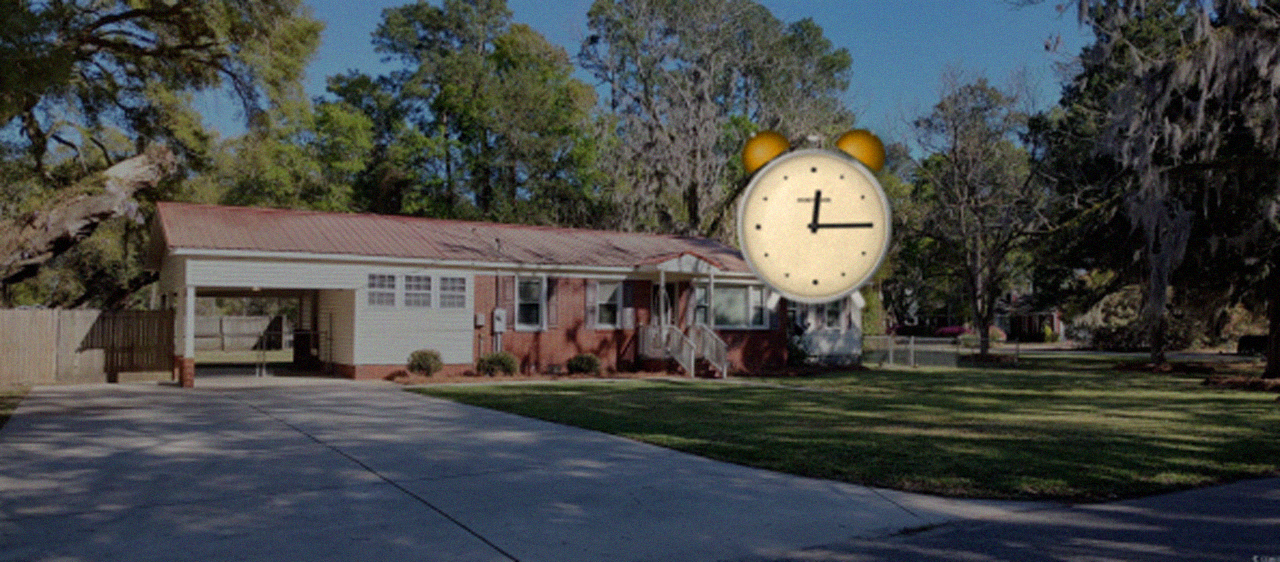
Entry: 12:15
